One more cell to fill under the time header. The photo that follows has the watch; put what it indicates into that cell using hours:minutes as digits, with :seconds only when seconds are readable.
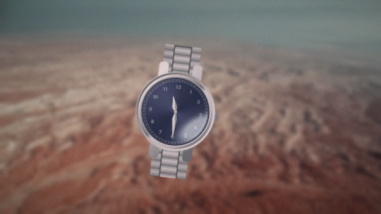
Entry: 11:30
